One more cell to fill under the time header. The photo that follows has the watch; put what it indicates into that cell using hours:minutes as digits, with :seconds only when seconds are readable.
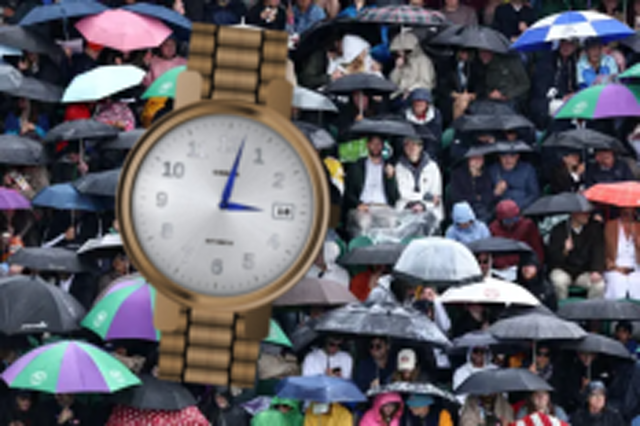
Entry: 3:02
